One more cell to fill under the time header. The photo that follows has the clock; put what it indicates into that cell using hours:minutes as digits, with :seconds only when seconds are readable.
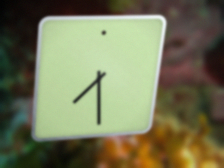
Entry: 7:29
